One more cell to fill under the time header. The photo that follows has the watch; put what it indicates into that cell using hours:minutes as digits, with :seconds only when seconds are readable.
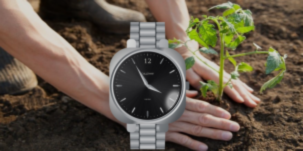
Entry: 3:55
